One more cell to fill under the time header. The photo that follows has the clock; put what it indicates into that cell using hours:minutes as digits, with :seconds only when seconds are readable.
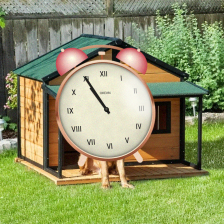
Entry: 10:55
